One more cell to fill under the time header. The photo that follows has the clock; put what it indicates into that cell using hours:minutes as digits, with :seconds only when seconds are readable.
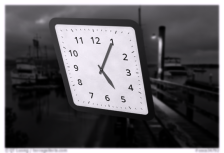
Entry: 5:05
